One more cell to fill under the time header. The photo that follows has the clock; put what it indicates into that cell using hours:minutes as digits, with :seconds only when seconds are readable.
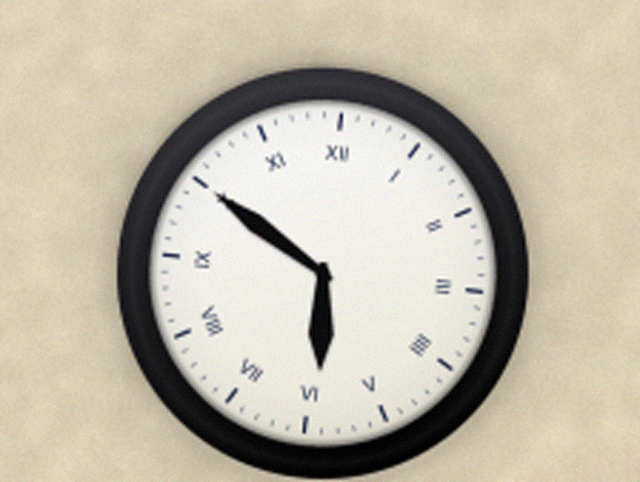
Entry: 5:50
